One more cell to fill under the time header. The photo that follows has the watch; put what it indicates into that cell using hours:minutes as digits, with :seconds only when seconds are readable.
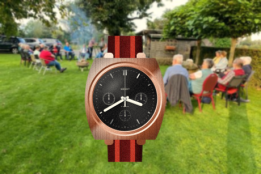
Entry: 3:40
